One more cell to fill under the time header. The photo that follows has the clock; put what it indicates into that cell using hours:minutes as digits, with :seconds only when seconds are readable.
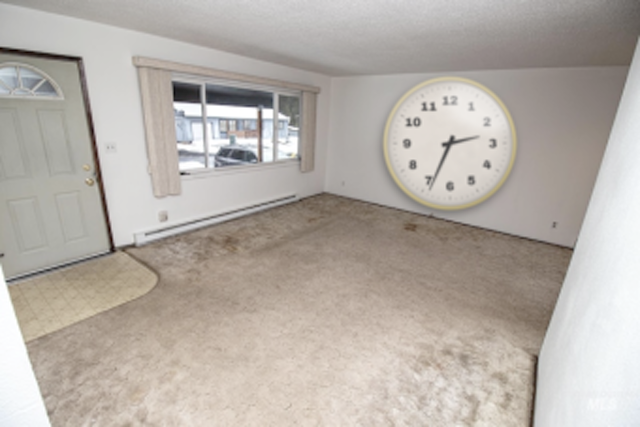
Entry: 2:34
